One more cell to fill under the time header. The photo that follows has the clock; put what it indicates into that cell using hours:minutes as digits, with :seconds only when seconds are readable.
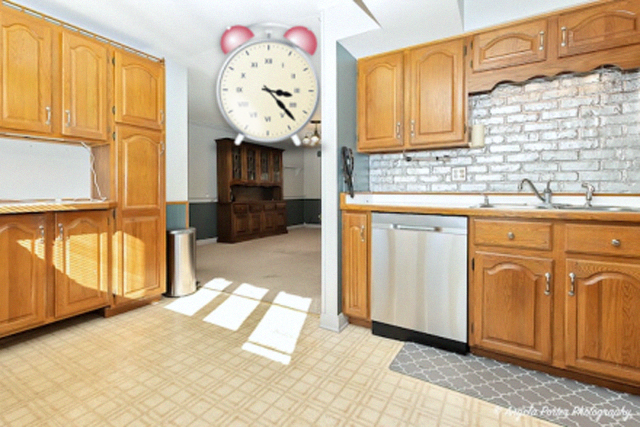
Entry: 3:23
